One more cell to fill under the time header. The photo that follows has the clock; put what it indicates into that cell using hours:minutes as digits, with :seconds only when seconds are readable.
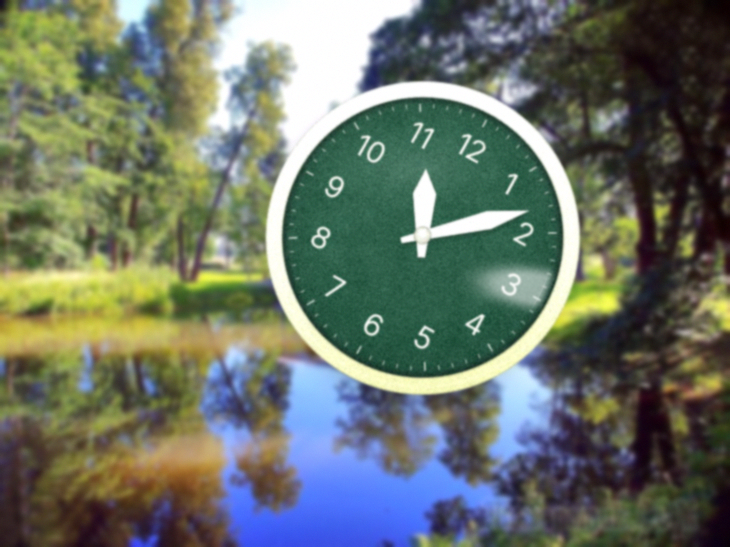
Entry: 11:08
